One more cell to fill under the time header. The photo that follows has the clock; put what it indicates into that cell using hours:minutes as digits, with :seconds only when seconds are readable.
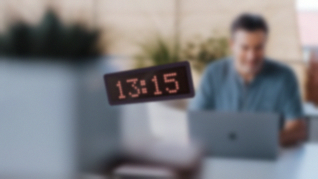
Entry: 13:15
